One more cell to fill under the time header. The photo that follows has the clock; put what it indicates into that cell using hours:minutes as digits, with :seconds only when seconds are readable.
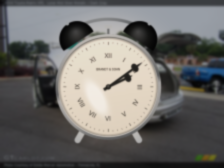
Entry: 2:09
